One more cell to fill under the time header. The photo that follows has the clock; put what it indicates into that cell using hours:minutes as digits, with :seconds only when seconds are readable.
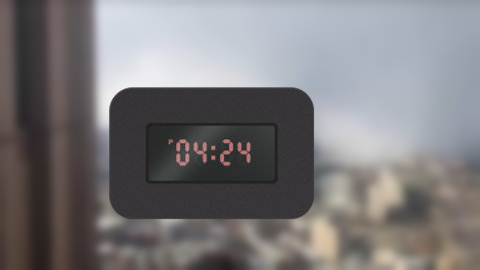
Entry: 4:24
